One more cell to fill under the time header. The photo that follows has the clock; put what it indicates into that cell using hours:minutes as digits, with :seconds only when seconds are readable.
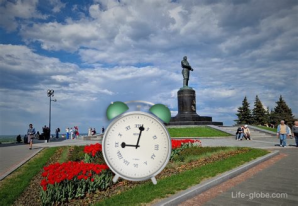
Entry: 9:02
